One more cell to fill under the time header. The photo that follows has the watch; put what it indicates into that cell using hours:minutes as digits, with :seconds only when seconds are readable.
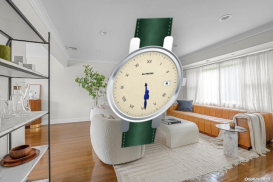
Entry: 5:29
